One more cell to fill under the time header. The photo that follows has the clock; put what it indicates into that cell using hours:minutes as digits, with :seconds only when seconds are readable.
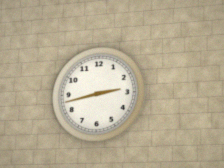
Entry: 2:43
